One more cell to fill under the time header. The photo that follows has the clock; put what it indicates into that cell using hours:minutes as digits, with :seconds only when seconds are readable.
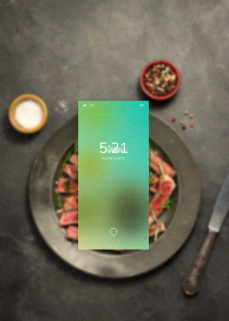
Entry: 5:21
